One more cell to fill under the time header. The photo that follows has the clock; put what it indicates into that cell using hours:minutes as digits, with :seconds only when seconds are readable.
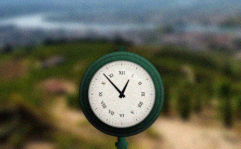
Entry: 12:53
